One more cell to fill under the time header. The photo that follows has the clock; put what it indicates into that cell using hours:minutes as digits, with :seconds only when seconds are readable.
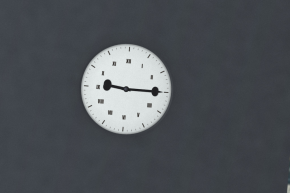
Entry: 9:15
